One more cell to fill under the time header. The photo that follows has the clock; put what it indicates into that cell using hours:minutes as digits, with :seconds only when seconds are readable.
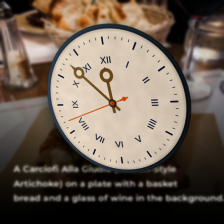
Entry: 11:52:42
